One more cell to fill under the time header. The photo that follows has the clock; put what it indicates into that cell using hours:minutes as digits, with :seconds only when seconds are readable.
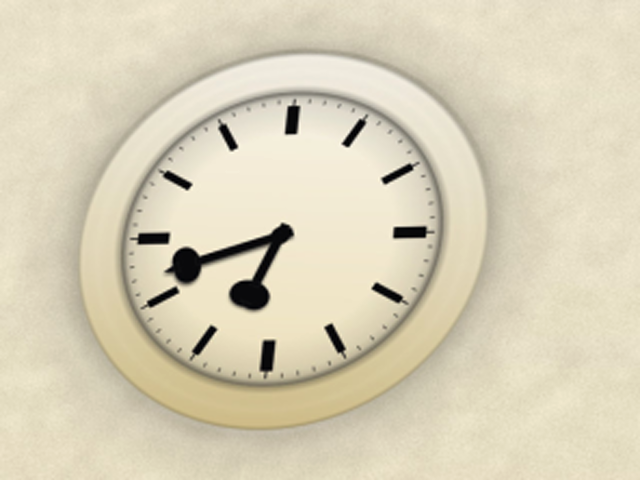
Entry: 6:42
